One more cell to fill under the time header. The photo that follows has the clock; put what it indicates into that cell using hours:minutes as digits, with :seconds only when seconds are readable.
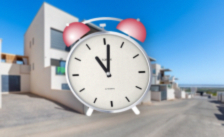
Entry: 11:01
